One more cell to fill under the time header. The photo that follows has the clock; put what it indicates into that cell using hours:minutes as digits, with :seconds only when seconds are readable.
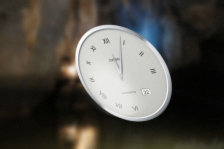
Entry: 12:04
